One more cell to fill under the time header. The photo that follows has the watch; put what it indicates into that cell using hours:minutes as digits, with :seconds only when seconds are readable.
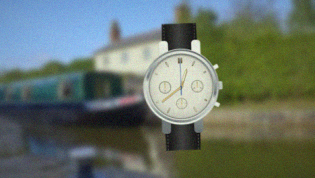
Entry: 12:39
